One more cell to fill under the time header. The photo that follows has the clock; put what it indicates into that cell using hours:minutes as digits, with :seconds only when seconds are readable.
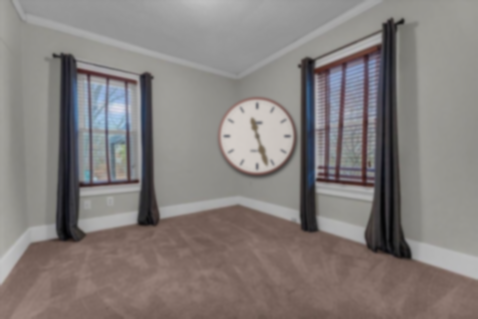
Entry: 11:27
